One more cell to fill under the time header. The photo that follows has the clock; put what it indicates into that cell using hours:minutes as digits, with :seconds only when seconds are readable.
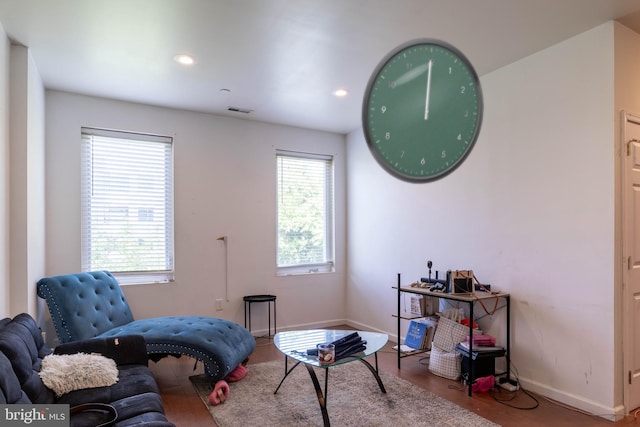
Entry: 12:00
